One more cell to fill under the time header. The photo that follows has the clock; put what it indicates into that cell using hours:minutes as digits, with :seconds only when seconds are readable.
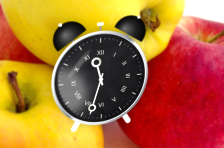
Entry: 11:33
